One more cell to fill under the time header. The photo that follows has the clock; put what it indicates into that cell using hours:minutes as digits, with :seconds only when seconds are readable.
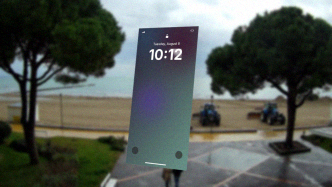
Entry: 10:12
